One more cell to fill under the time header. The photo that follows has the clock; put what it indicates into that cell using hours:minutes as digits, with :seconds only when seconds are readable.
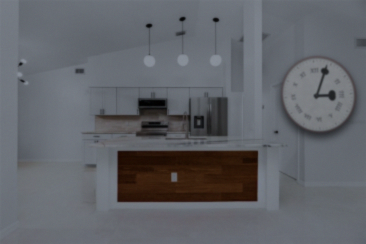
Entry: 3:04
